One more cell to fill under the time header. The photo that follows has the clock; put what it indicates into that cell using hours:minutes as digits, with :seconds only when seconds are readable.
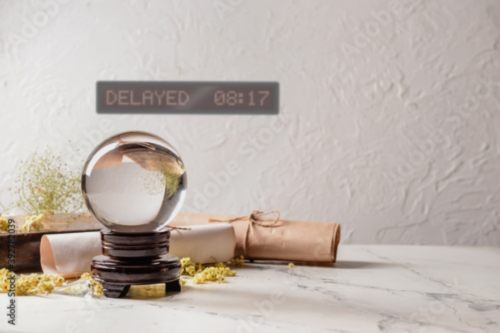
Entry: 8:17
